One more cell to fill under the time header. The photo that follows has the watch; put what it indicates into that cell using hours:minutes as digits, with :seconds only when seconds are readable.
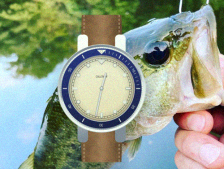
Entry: 12:32
